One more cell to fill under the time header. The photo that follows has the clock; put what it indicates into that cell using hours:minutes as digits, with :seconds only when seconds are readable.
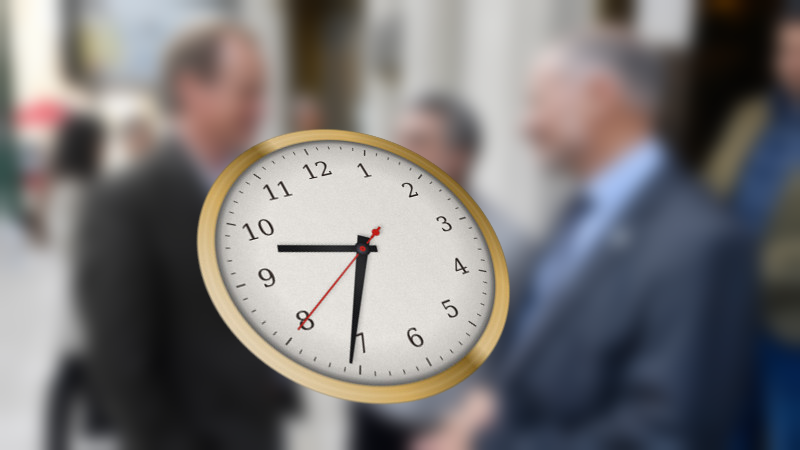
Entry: 9:35:40
